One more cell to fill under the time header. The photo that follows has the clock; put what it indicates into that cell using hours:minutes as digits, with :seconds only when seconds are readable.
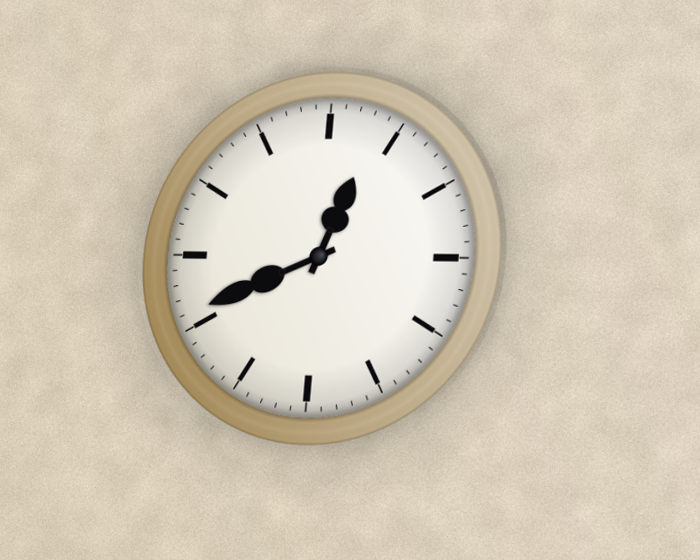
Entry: 12:41
